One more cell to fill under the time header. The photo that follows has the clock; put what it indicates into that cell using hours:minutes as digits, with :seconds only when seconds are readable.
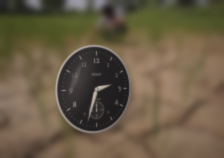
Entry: 2:33
